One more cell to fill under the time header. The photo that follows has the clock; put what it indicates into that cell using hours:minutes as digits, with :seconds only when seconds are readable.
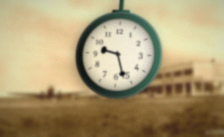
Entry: 9:27
